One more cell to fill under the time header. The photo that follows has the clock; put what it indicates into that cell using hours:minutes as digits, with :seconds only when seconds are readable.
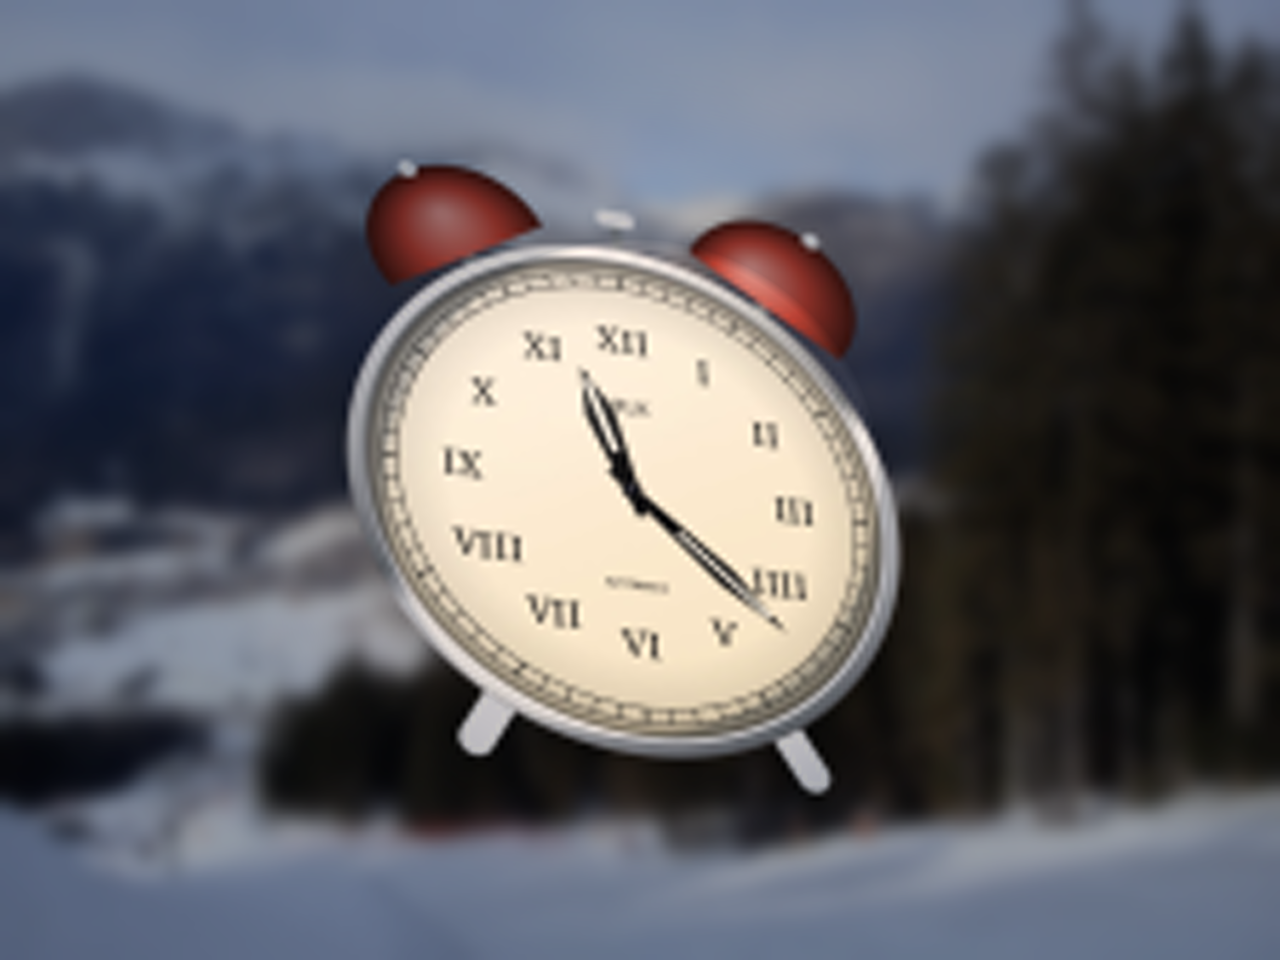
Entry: 11:22
